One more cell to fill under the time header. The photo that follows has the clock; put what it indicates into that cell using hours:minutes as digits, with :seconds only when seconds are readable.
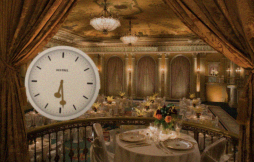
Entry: 6:29
